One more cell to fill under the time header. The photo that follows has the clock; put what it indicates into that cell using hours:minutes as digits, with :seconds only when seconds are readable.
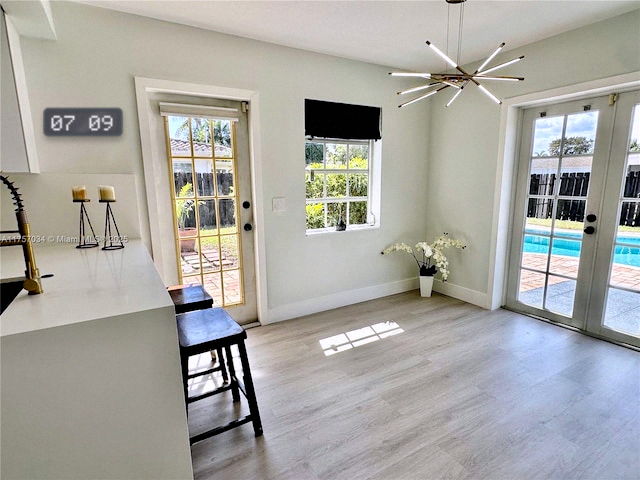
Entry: 7:09
